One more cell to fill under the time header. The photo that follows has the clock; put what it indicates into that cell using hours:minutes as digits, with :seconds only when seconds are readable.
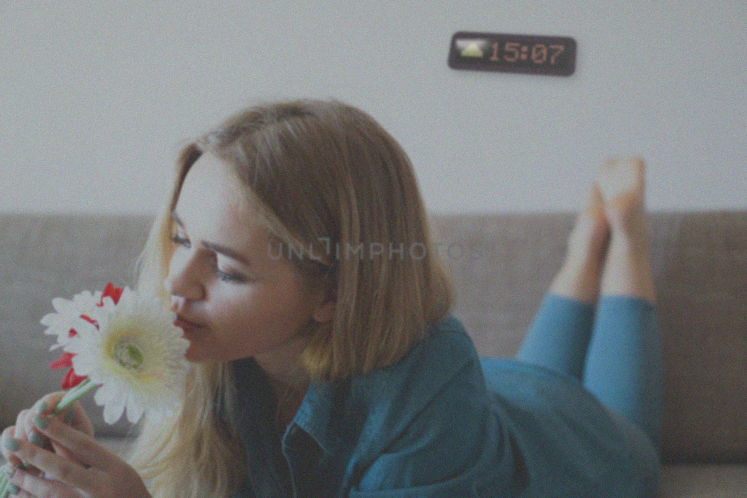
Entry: 15:07
